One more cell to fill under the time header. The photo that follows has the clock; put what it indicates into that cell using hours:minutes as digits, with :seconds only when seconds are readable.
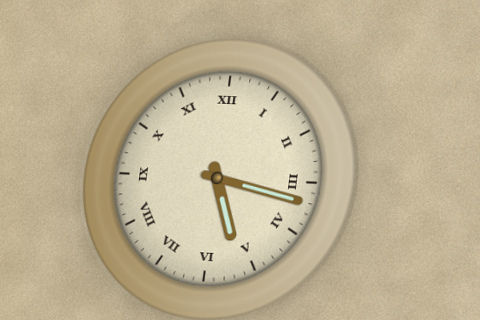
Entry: 5:17
